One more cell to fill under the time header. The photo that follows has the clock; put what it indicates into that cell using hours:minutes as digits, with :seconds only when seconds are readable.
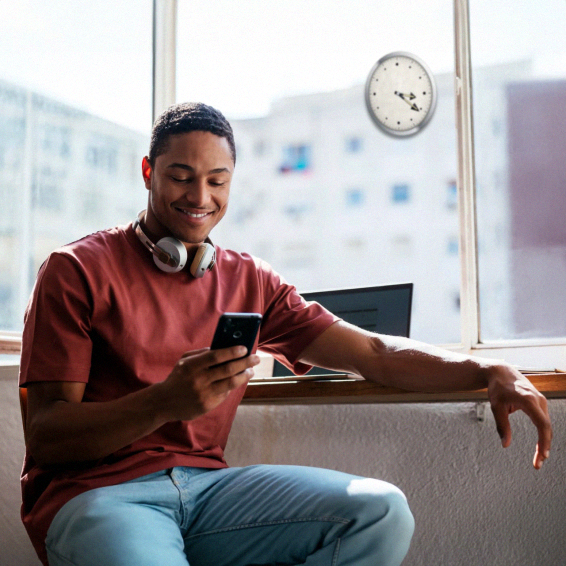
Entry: 3:21
